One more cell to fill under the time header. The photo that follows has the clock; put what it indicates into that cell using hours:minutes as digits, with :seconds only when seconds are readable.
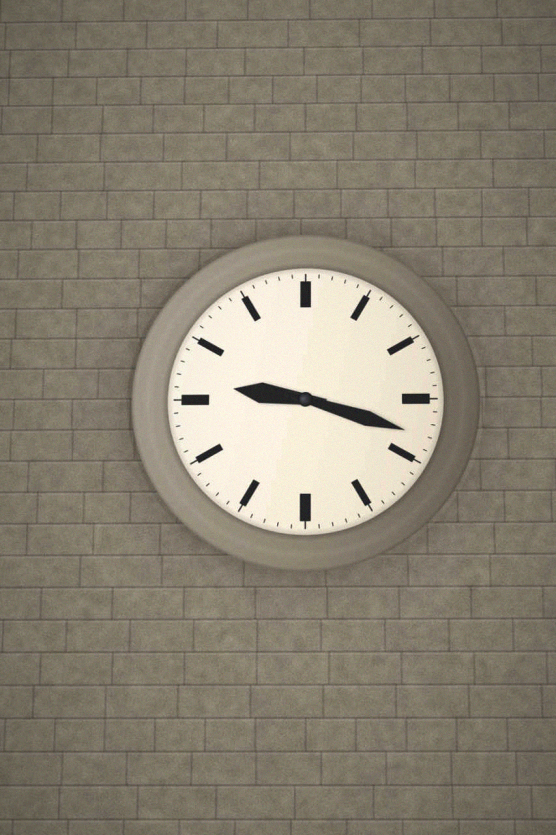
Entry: 9:18
